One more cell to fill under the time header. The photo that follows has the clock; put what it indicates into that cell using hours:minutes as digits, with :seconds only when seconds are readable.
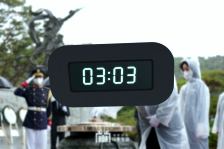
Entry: 3:03
